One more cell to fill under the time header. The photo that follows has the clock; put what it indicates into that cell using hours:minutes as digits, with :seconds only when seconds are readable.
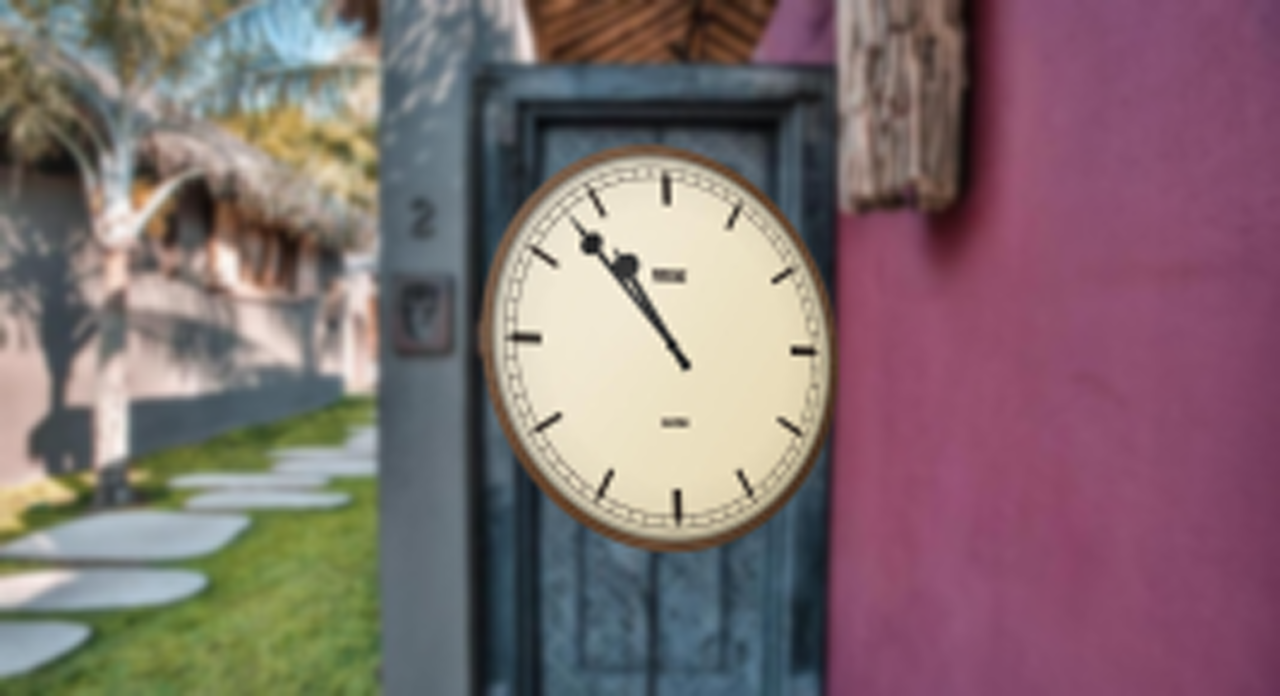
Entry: 10:53
